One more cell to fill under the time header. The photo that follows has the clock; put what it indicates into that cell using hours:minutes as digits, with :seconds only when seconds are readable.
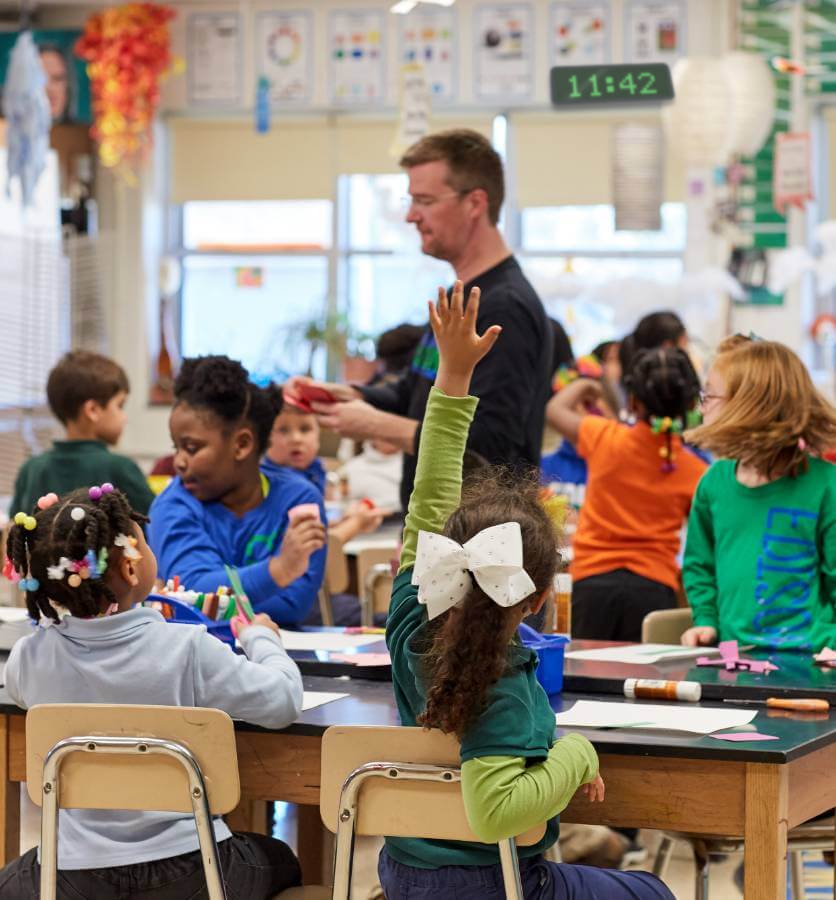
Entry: 11:42
